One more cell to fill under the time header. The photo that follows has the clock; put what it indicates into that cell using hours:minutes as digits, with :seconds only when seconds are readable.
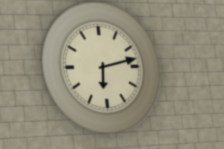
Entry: 6:13
